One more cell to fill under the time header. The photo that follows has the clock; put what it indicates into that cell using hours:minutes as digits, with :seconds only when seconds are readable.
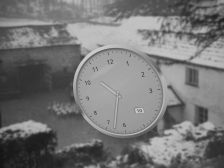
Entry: 10:33
